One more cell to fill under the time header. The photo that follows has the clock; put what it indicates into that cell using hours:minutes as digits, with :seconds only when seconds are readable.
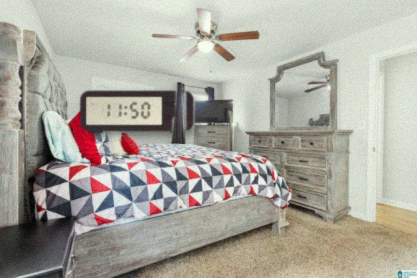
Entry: 11:50
